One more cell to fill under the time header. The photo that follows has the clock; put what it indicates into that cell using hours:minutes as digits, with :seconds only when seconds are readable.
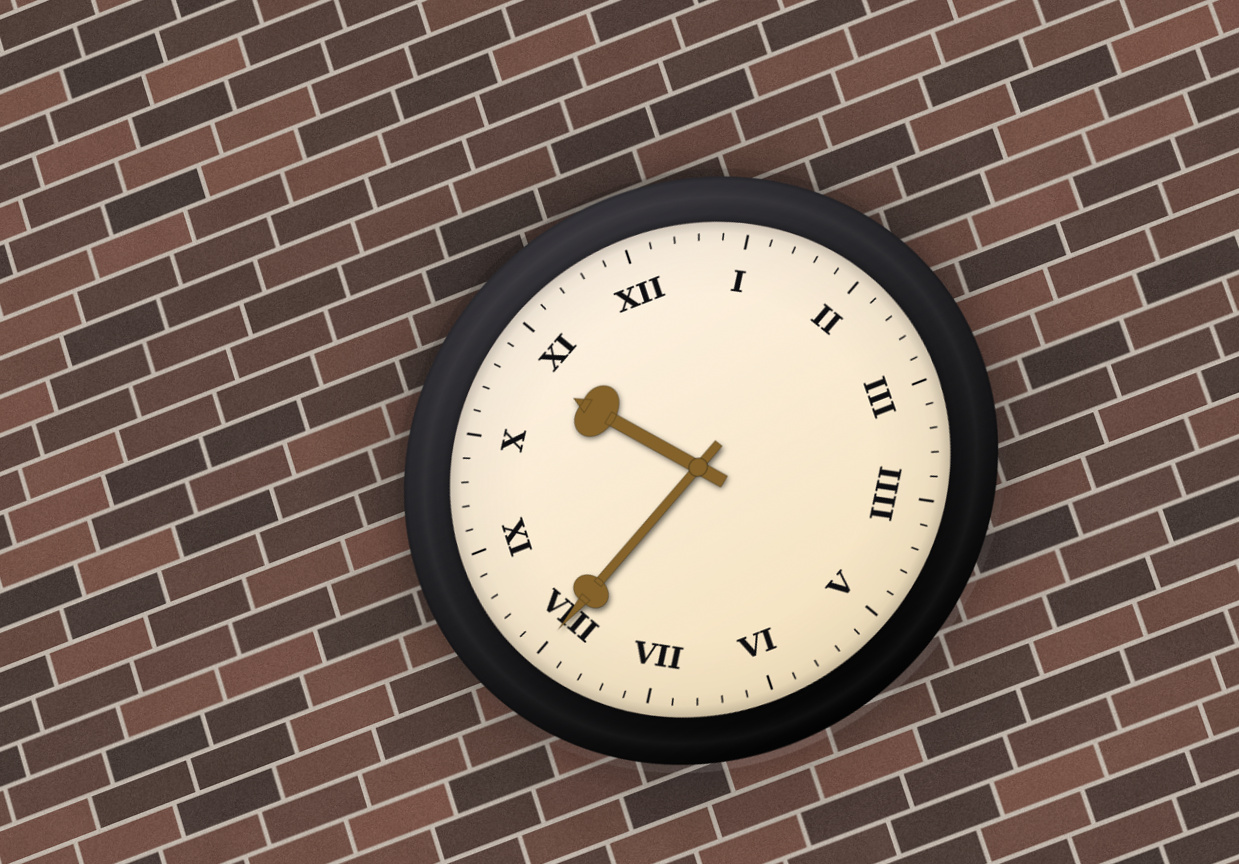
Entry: 10:40
